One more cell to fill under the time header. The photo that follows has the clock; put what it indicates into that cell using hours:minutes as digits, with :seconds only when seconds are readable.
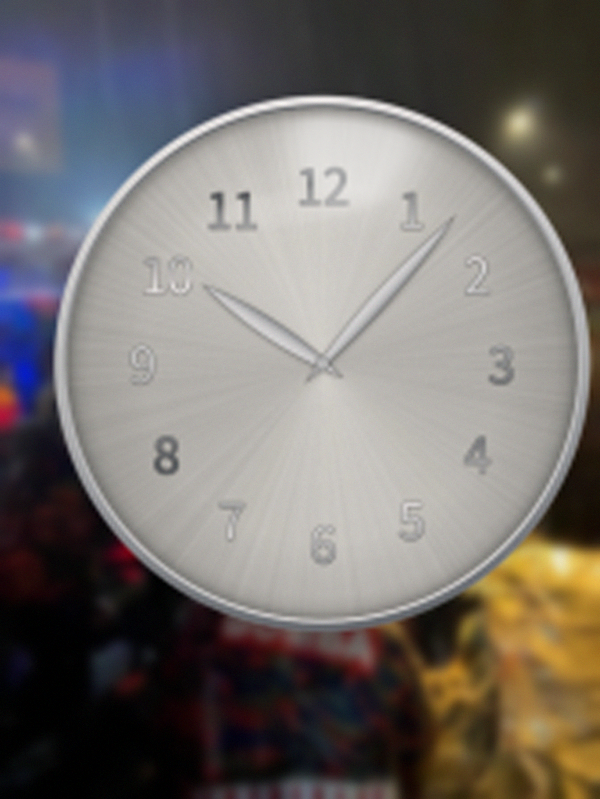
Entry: 10:07
